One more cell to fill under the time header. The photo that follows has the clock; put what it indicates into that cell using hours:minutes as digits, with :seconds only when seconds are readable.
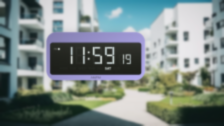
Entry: 11:59:19
